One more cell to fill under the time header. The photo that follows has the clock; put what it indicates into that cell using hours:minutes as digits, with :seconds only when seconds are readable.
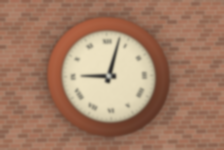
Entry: 9:03
